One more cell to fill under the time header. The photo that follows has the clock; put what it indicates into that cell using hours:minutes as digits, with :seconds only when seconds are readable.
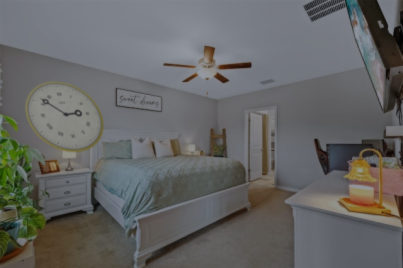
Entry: 2:52
